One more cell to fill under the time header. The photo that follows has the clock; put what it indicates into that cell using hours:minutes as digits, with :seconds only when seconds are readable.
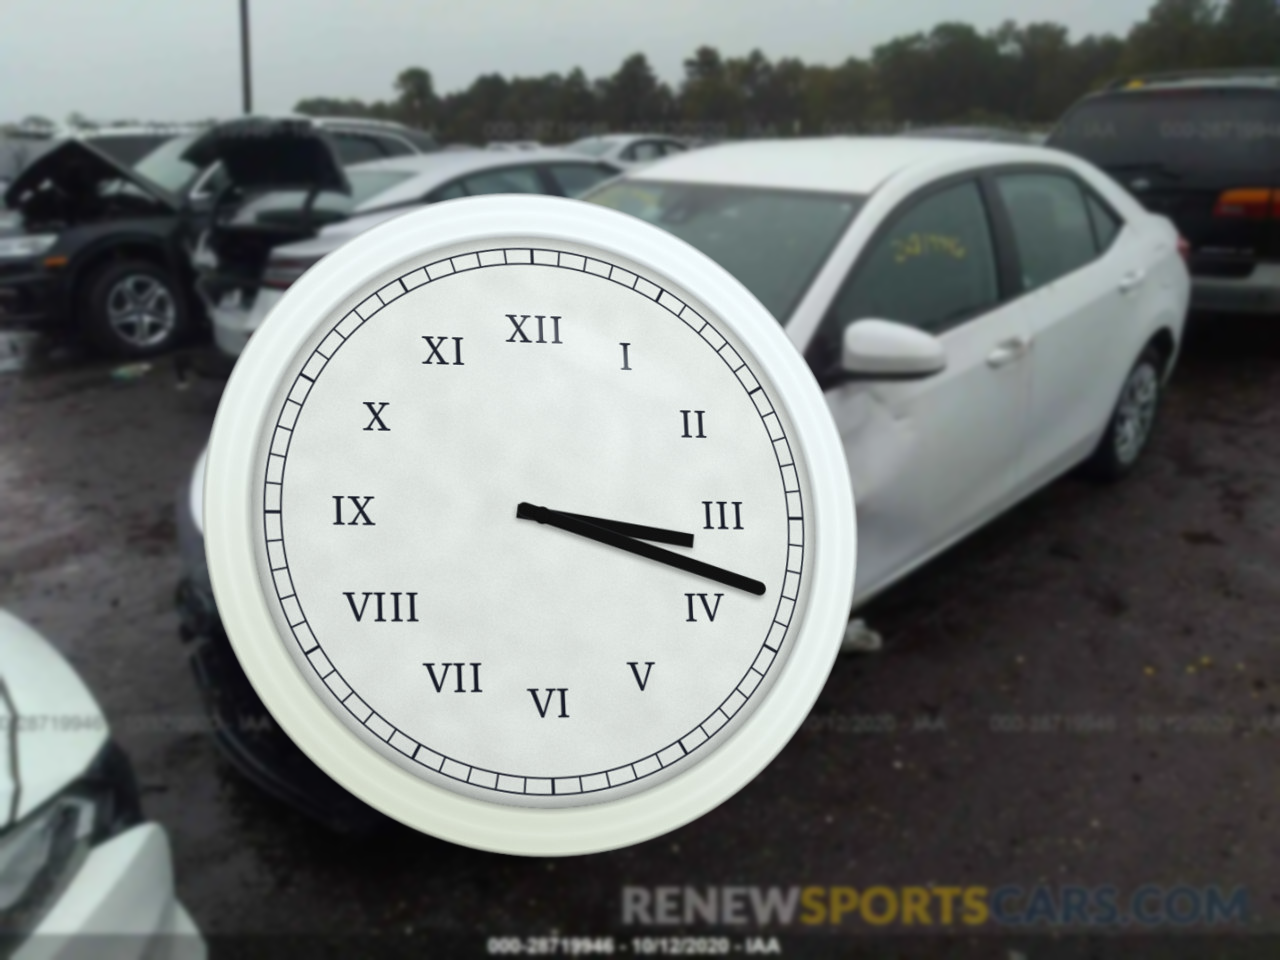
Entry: 3:18
